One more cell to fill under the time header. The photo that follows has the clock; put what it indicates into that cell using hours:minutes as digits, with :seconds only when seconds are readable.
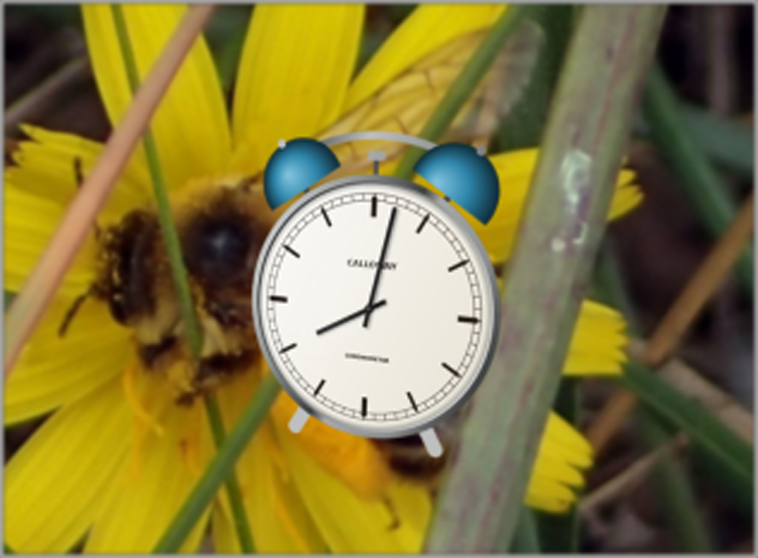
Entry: 8:02
